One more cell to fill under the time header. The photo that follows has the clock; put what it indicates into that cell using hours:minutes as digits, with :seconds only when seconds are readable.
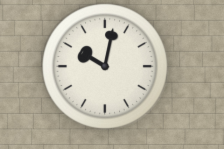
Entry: 10:02
